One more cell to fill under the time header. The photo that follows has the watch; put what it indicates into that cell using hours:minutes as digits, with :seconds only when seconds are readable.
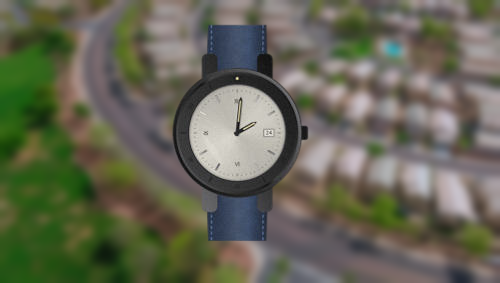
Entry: 2:01
